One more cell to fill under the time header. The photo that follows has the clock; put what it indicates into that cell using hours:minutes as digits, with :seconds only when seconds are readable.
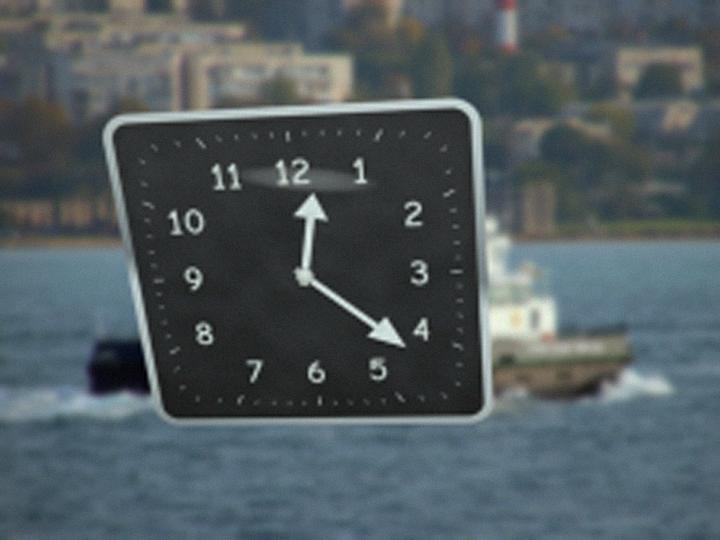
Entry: 12:22
